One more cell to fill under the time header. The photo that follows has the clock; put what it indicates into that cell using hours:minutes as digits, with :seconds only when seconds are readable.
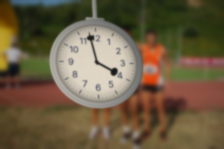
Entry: 3:58
